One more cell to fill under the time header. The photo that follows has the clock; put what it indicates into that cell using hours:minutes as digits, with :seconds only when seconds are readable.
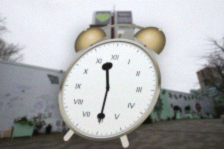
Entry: 11:30
